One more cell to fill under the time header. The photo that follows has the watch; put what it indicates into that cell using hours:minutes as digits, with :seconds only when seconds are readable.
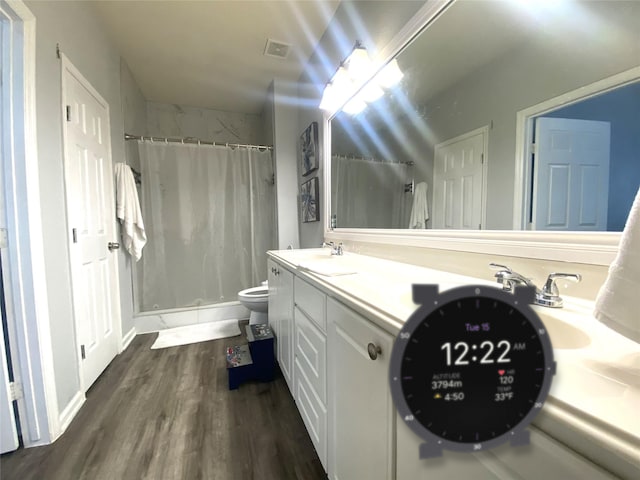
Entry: 12:22
